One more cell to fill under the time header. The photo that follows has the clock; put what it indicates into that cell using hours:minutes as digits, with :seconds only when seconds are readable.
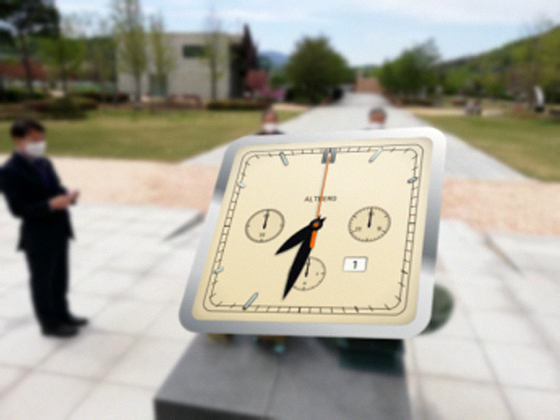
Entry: 7:32
